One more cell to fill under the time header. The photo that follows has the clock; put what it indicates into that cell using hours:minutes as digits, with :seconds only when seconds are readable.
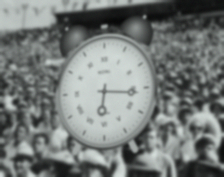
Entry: 6:16
